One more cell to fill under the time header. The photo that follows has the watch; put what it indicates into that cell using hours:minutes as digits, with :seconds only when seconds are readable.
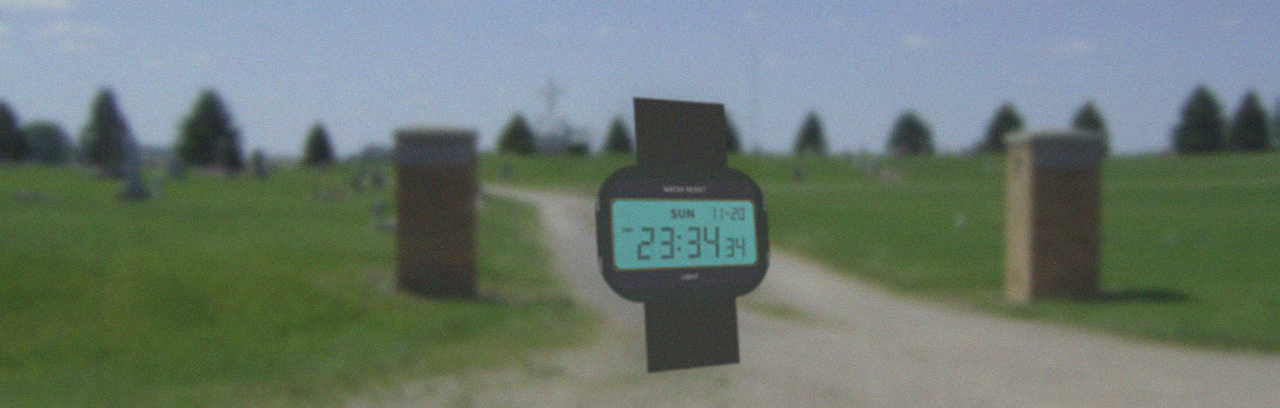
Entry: 23:34:34
